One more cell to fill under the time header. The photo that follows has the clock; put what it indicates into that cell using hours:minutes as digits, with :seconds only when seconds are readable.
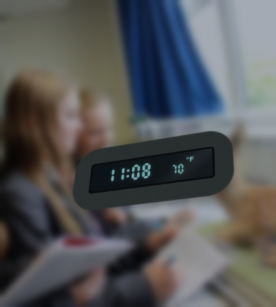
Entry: 11:08
